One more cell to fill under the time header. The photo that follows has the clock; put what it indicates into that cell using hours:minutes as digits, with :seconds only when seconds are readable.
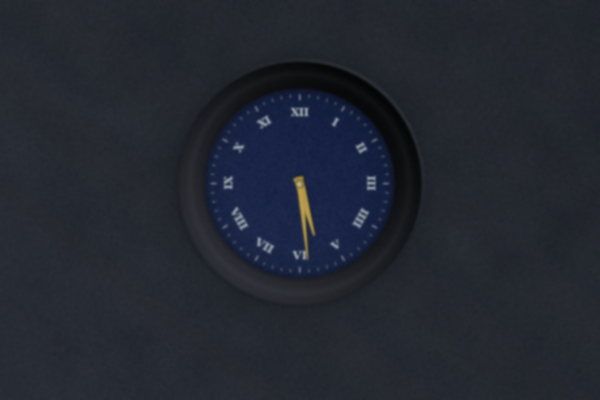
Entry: 5:29
